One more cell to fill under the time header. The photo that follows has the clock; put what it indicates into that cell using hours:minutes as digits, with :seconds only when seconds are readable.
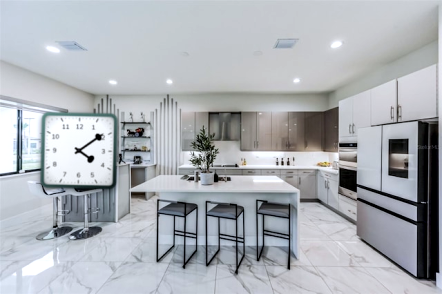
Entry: 4:09
